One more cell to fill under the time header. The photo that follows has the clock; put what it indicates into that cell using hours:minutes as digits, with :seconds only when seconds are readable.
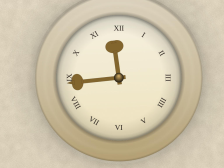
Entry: 11:44
